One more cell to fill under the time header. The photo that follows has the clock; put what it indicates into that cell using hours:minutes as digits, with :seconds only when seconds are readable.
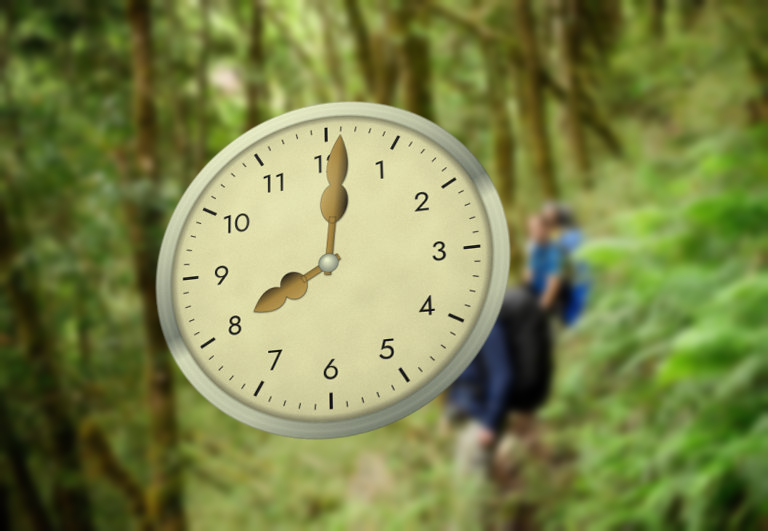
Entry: 8:01
